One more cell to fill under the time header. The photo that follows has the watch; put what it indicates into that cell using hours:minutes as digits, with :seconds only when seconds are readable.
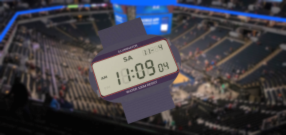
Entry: 11:09
